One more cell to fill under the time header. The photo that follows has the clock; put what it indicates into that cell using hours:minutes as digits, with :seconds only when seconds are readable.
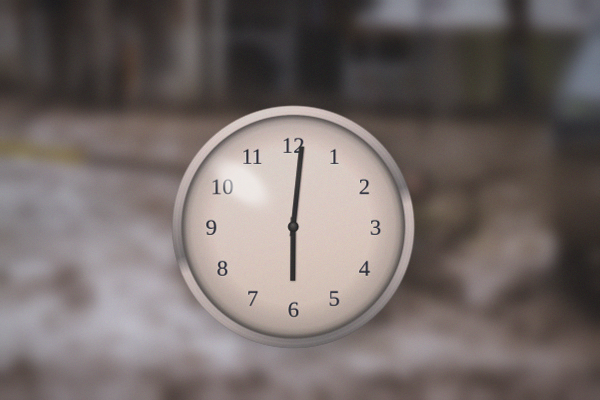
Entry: 6:01
